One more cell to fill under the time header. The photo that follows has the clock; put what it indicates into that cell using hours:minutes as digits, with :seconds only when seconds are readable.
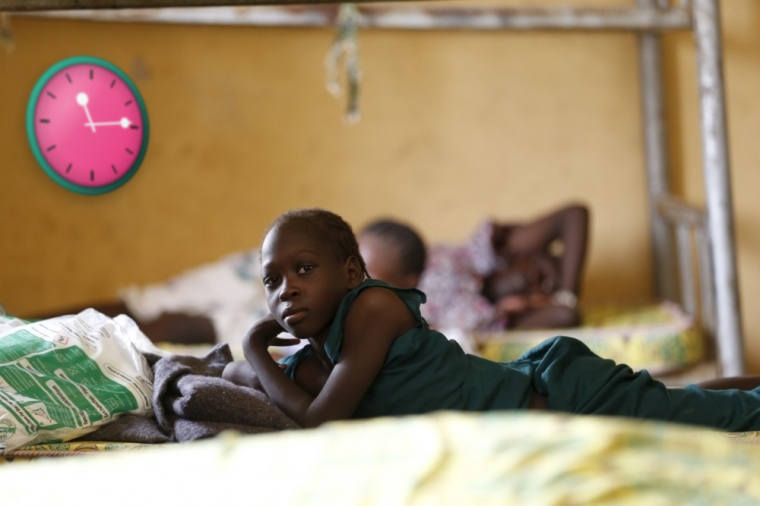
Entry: 11:14
